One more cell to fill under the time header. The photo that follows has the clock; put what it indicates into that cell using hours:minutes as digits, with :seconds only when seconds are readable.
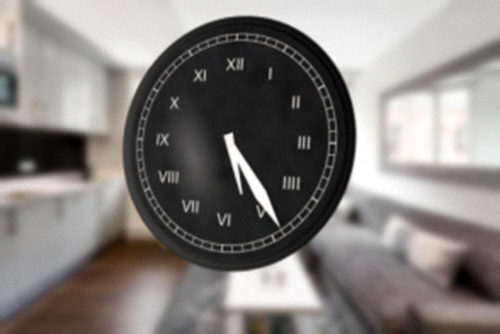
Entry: 5:24
